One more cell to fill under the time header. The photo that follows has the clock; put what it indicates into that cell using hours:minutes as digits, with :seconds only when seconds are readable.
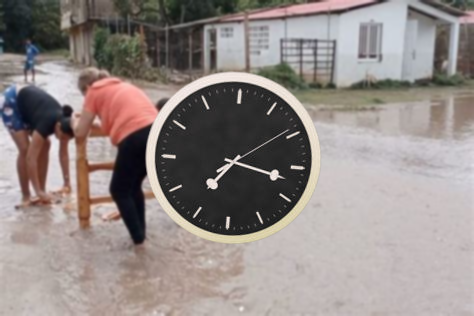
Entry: 7:17:09
